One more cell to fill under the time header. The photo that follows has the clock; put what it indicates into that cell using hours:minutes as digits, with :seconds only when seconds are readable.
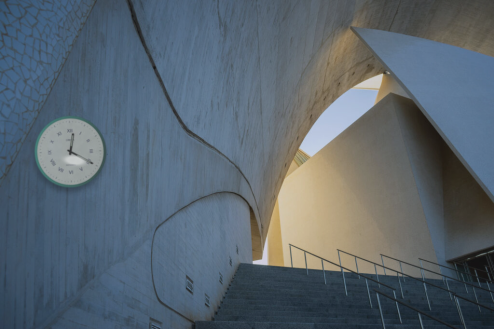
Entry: 12:20
